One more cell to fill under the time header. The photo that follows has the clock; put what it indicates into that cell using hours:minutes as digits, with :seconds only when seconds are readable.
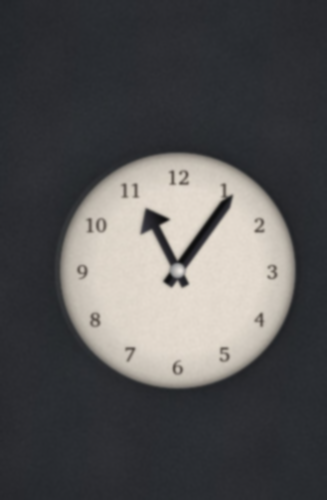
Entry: 11:06
